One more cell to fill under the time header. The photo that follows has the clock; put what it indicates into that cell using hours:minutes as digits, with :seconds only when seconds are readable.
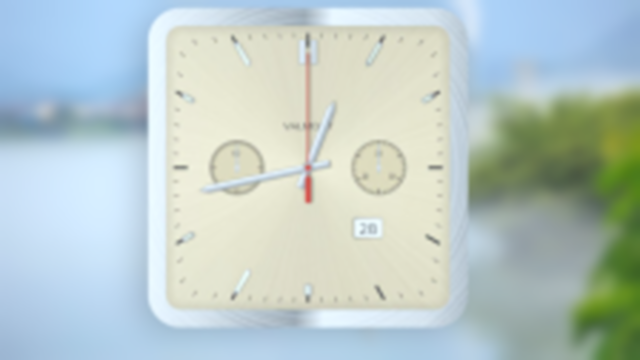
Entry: 12:43
